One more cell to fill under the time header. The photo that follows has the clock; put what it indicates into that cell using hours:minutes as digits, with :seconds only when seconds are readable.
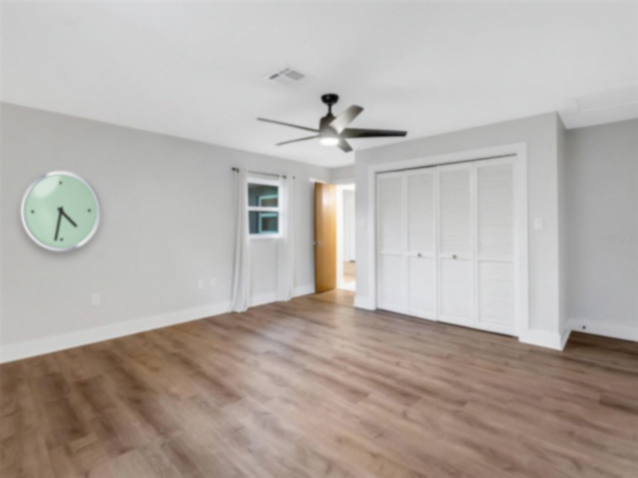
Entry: 4:32
